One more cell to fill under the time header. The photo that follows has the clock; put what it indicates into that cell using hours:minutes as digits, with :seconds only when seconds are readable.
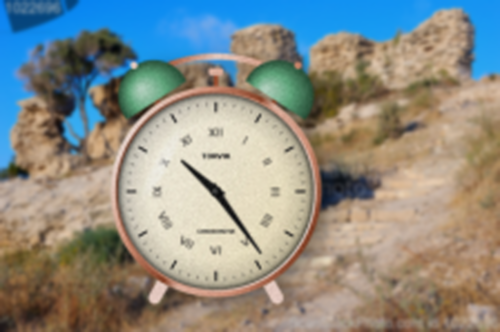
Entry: 10:24
